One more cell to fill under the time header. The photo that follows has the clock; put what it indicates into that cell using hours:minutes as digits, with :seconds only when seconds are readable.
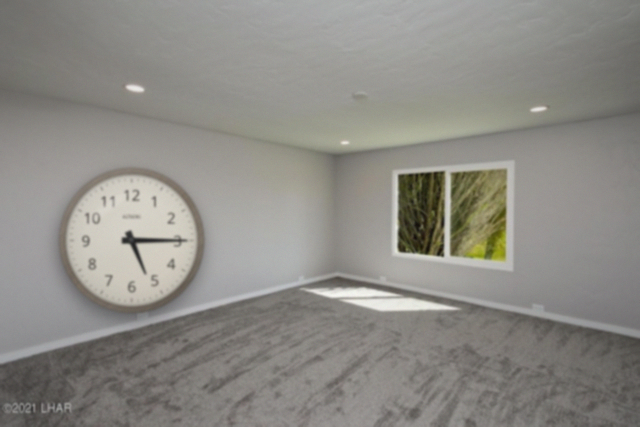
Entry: 5:15
